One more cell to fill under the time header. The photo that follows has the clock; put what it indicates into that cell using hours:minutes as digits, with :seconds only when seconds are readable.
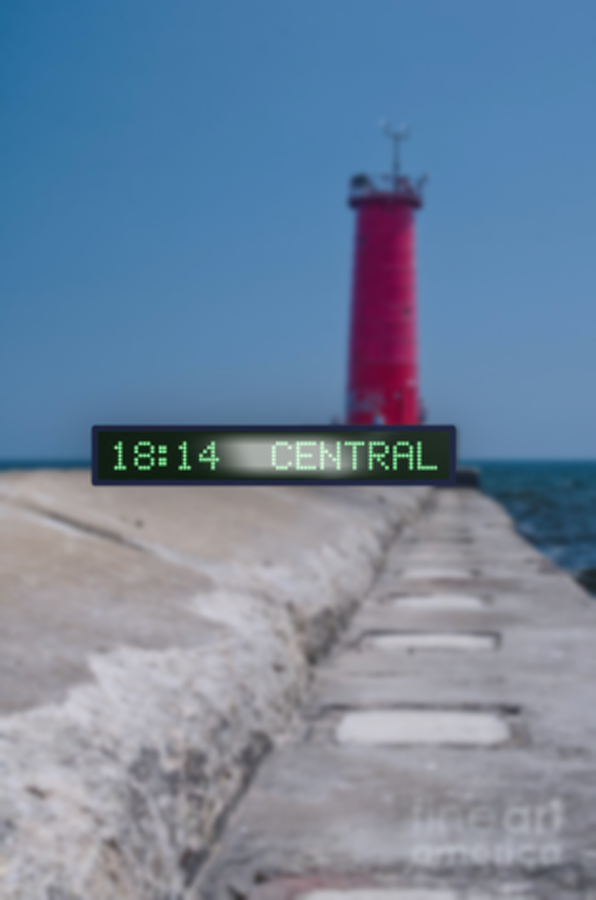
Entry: 18:14
